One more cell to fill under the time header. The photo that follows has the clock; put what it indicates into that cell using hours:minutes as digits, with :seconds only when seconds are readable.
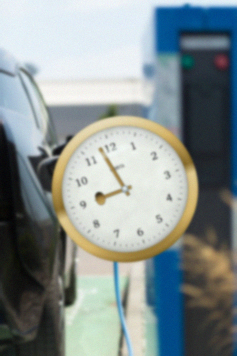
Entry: 8:58
